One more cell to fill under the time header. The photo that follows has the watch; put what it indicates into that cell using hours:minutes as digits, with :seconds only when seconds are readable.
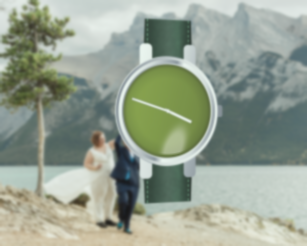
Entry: 3:48
